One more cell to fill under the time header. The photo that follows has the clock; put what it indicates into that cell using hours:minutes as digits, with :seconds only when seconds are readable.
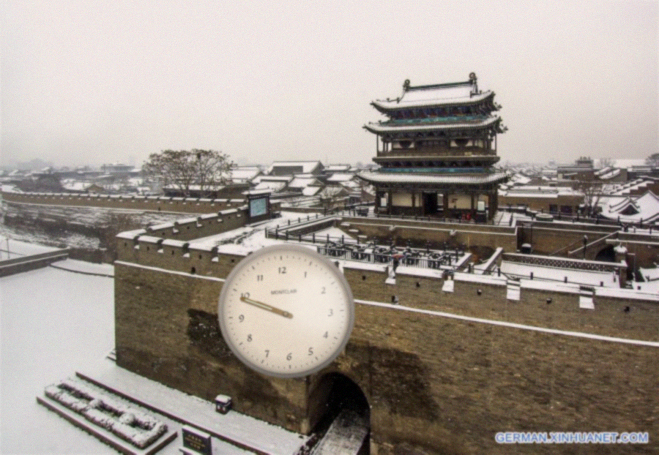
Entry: 9:49
